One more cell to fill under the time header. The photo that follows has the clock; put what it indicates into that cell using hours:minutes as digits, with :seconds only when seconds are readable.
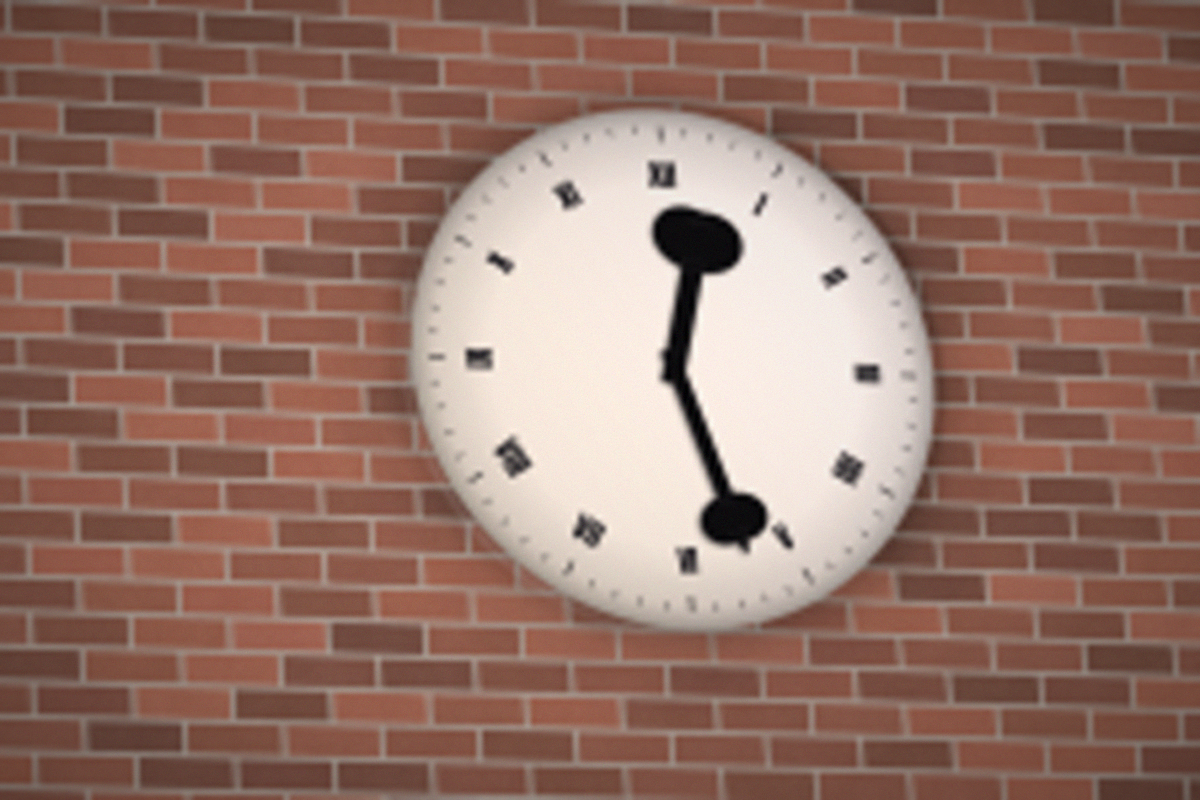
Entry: 12:27
